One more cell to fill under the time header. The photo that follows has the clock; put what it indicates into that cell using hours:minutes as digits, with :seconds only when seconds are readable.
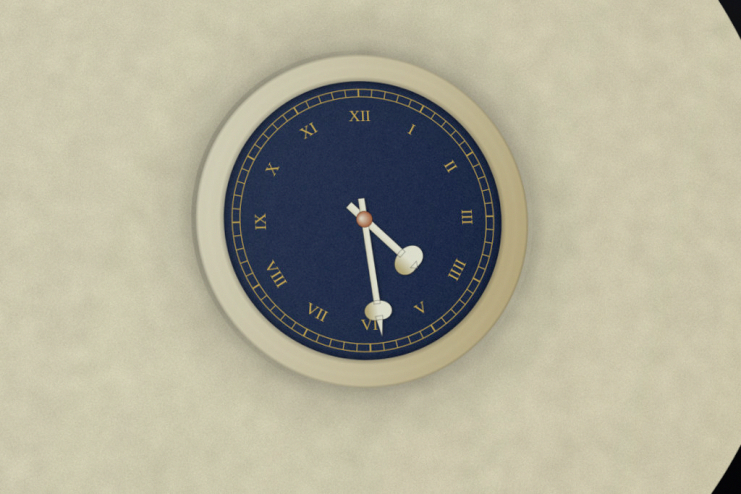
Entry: 4:29
